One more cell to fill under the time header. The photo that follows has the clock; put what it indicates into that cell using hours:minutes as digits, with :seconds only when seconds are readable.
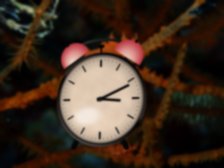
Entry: 3:11
